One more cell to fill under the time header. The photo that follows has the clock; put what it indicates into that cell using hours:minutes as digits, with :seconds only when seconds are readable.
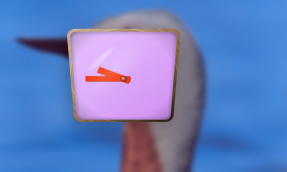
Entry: 9:45
